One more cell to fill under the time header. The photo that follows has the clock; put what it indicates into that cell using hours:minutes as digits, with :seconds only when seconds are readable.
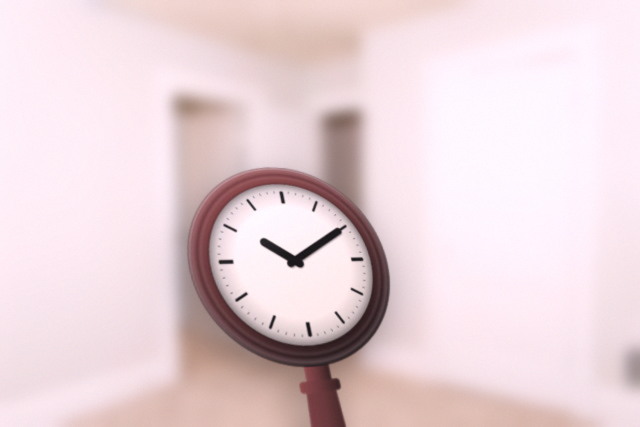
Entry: 10:10
